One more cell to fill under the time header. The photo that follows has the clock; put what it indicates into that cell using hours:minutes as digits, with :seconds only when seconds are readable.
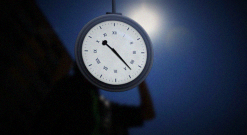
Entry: 10:23
